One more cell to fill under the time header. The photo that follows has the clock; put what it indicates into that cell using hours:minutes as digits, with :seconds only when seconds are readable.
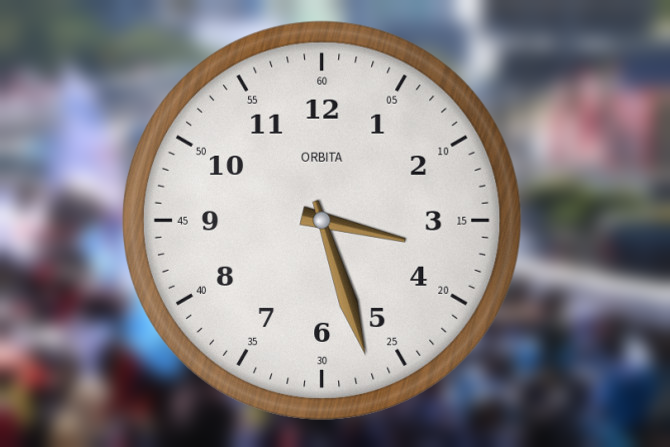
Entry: 3:27
